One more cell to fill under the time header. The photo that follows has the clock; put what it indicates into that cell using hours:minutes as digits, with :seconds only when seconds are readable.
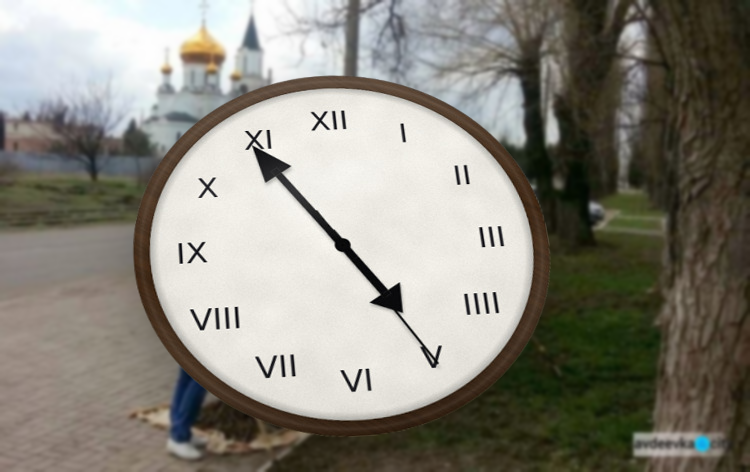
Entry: 4:54:25
